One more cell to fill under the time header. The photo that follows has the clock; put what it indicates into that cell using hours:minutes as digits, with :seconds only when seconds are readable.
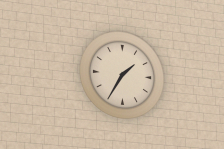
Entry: 1:35
